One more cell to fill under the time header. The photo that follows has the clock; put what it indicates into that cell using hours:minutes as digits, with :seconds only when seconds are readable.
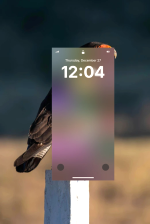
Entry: 12:04
